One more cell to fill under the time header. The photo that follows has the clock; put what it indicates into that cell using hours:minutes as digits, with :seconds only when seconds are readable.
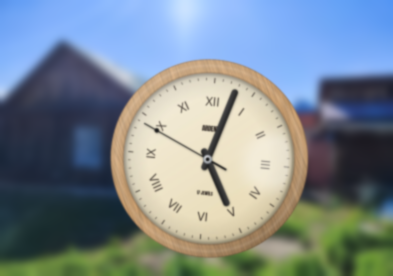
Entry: 5:02:49
